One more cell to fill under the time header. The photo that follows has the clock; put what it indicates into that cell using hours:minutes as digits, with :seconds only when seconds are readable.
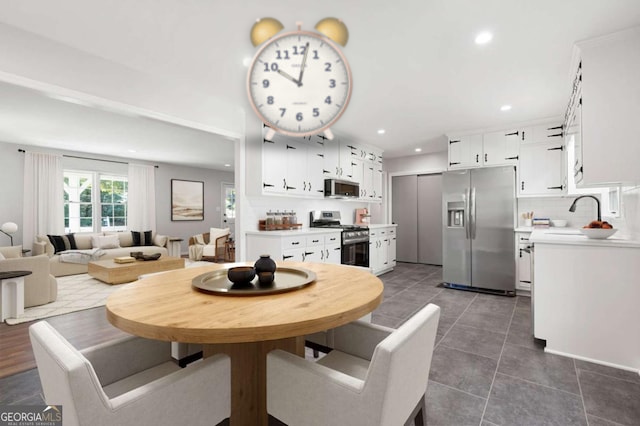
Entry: 10:02
